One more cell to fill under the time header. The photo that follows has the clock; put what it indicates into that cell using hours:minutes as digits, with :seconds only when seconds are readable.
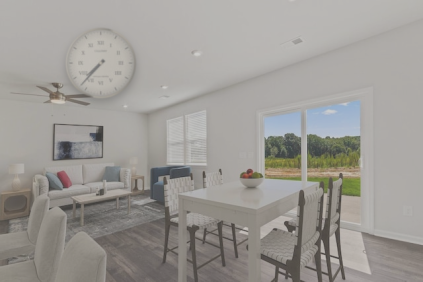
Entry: 7:37
